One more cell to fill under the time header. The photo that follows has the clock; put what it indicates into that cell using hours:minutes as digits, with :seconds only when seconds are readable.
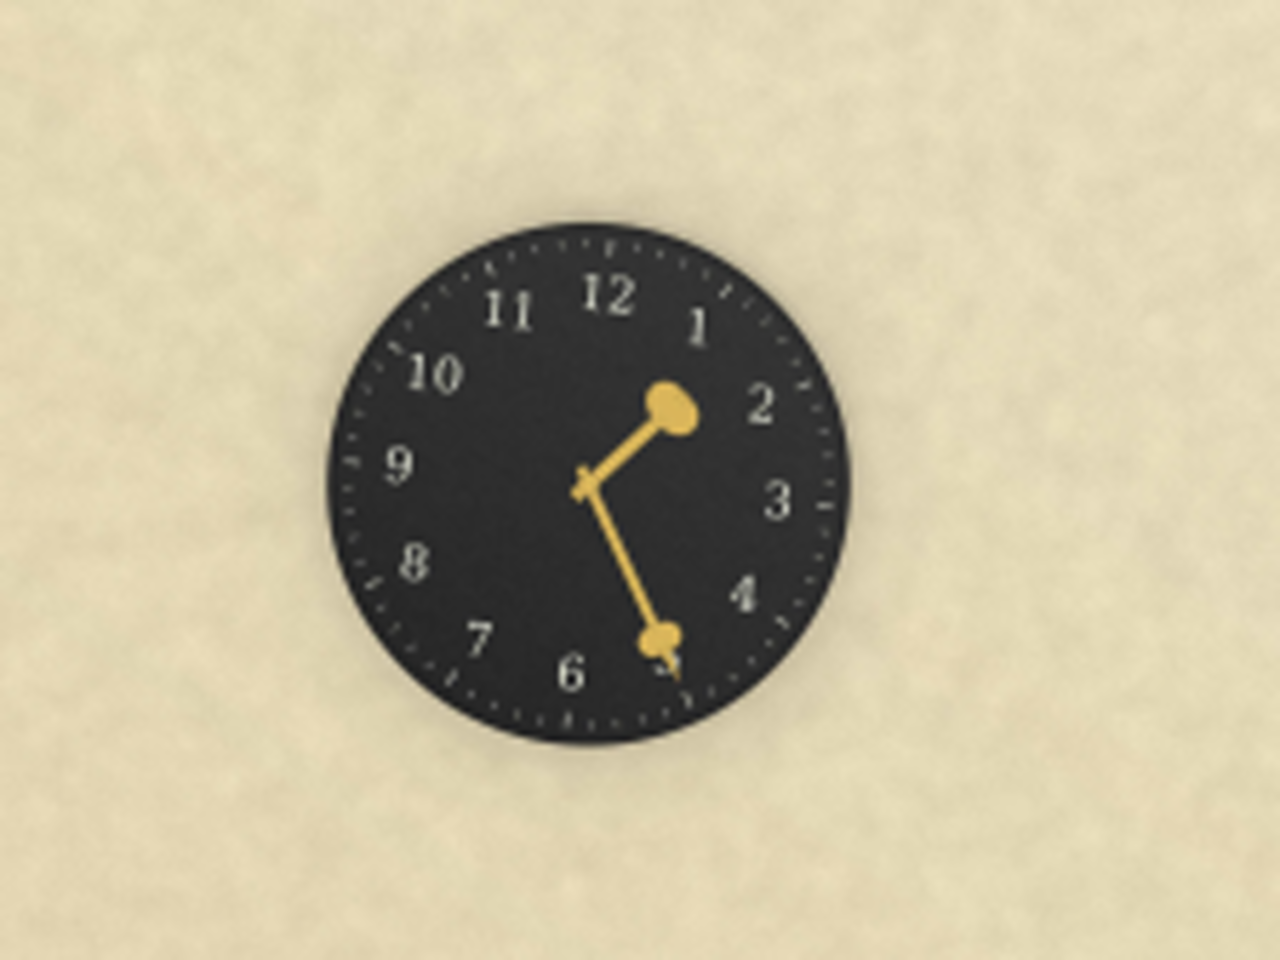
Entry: 1:25
